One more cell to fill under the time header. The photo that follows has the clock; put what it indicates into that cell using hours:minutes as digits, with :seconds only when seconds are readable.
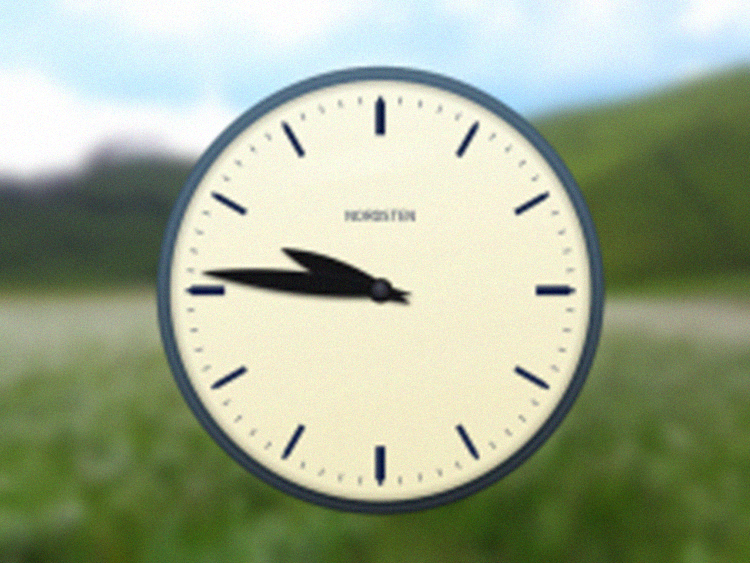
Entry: 9:46
